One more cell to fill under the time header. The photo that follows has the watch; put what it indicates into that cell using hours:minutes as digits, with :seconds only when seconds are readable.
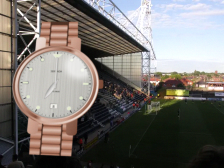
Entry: 7:00
